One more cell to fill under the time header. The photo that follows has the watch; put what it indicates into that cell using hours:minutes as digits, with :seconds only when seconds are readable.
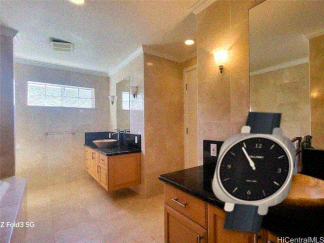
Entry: 10:54
